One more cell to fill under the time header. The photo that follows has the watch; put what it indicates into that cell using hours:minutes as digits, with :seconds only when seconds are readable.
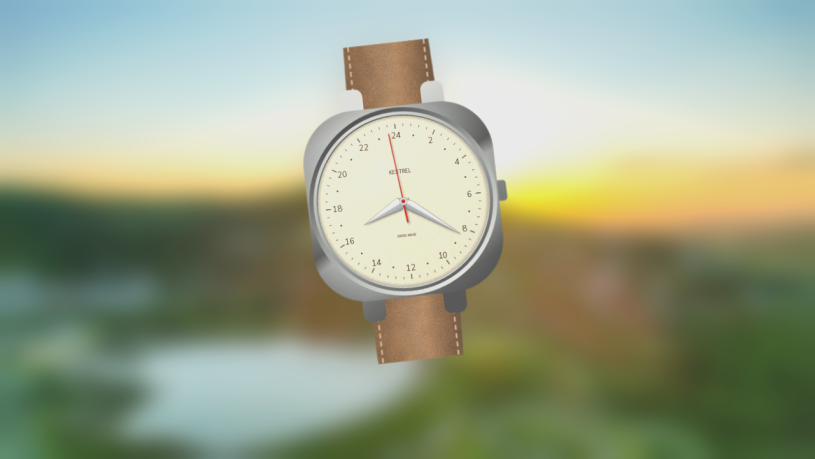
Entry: 16:20:59
